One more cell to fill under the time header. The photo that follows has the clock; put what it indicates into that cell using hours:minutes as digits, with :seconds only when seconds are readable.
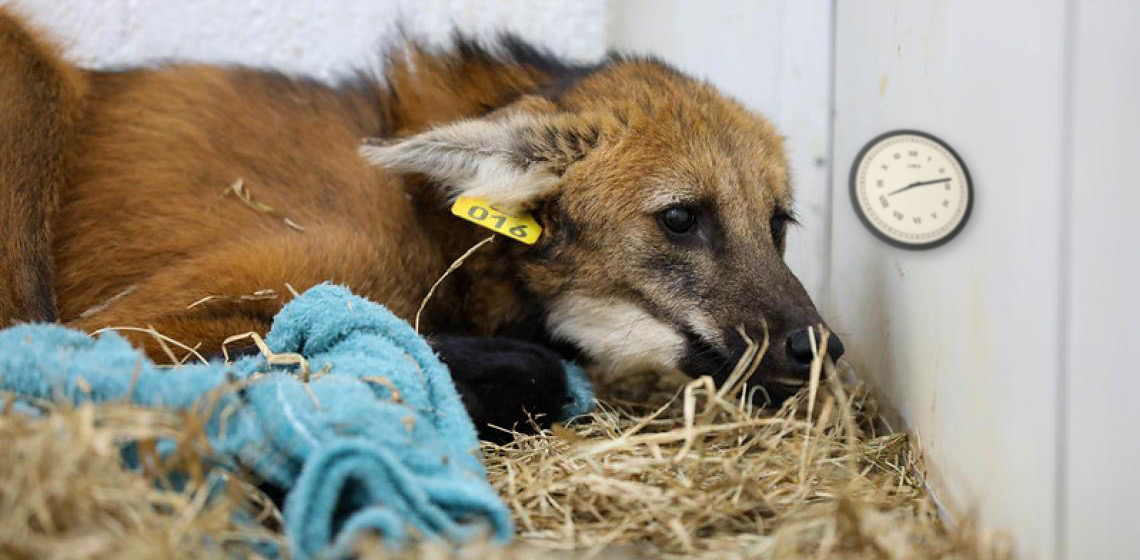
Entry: 8:13
